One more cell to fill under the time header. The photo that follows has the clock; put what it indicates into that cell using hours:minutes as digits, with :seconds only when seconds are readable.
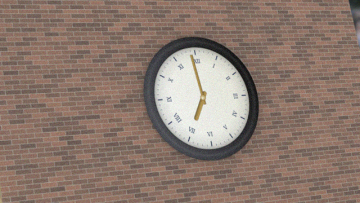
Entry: 6:59
